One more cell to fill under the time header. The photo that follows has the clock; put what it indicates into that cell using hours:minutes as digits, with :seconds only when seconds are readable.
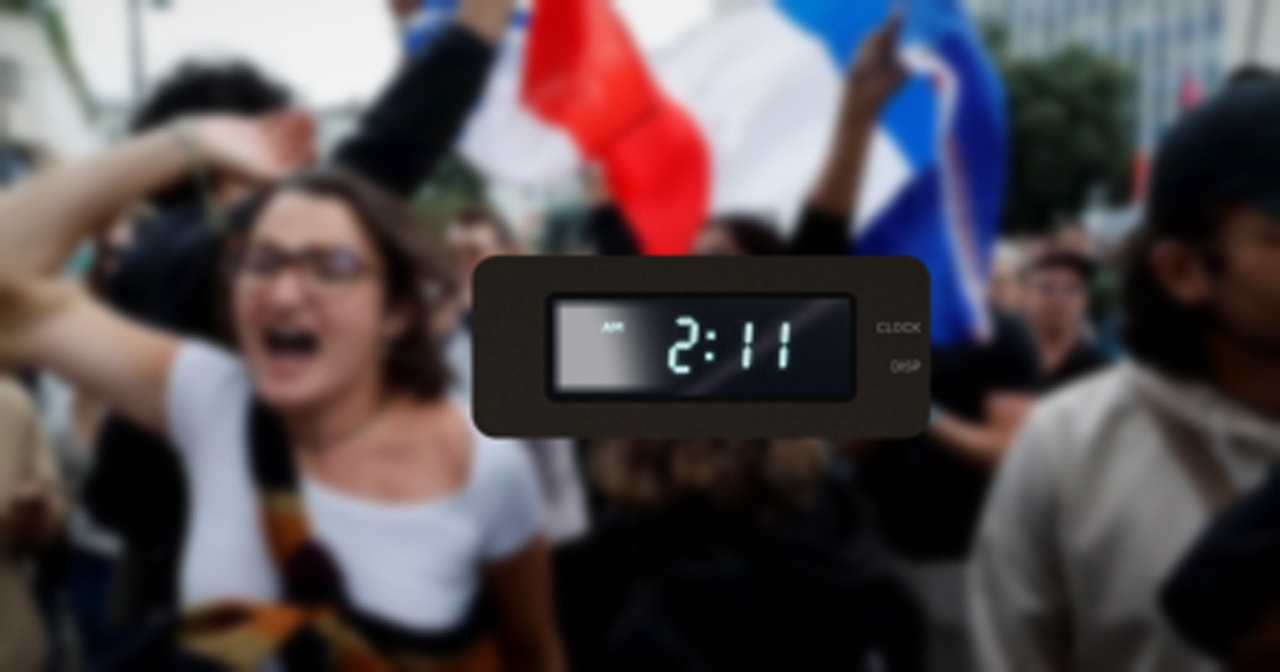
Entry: 2:11
